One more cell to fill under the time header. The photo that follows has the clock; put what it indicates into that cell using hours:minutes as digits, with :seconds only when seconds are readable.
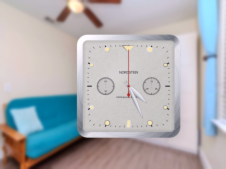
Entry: 4:26
